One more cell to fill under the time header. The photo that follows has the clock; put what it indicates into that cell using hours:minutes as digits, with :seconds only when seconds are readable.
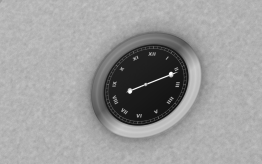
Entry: 8:11
